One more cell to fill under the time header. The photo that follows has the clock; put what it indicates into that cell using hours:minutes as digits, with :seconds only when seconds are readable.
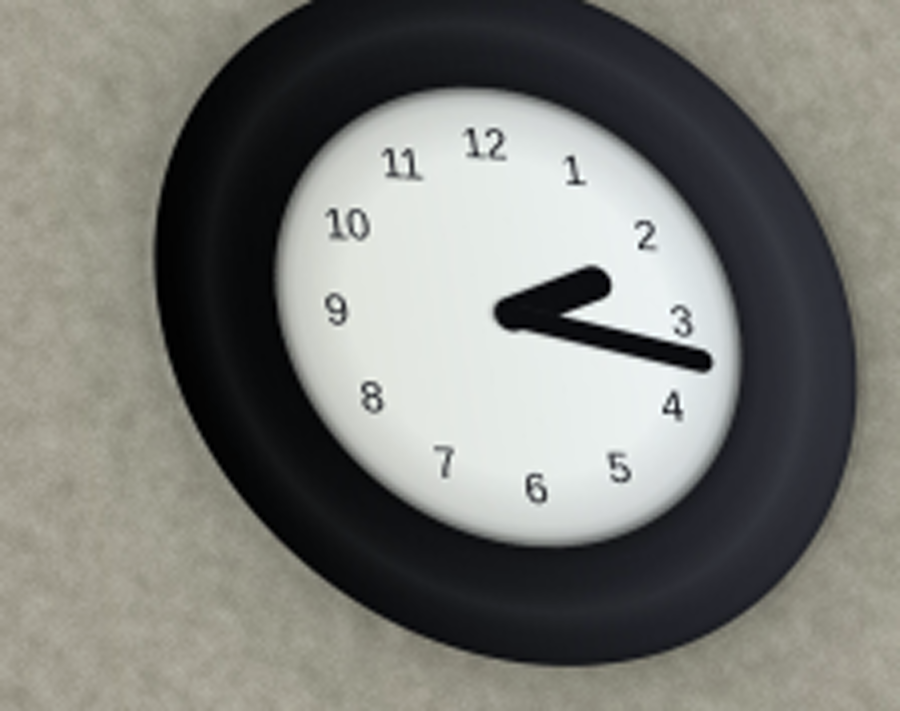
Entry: 2:17
